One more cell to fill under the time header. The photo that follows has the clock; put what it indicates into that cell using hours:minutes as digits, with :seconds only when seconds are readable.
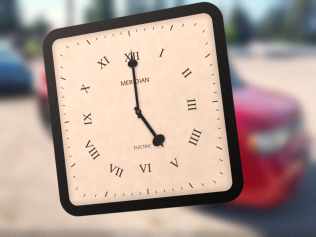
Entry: 5:00
